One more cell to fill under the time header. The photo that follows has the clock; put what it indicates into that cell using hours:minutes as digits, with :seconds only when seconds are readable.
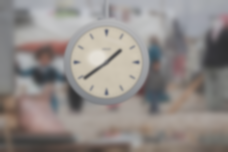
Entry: 1:39
